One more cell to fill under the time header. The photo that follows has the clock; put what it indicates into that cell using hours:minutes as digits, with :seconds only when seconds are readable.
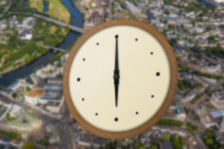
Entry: 6:00
